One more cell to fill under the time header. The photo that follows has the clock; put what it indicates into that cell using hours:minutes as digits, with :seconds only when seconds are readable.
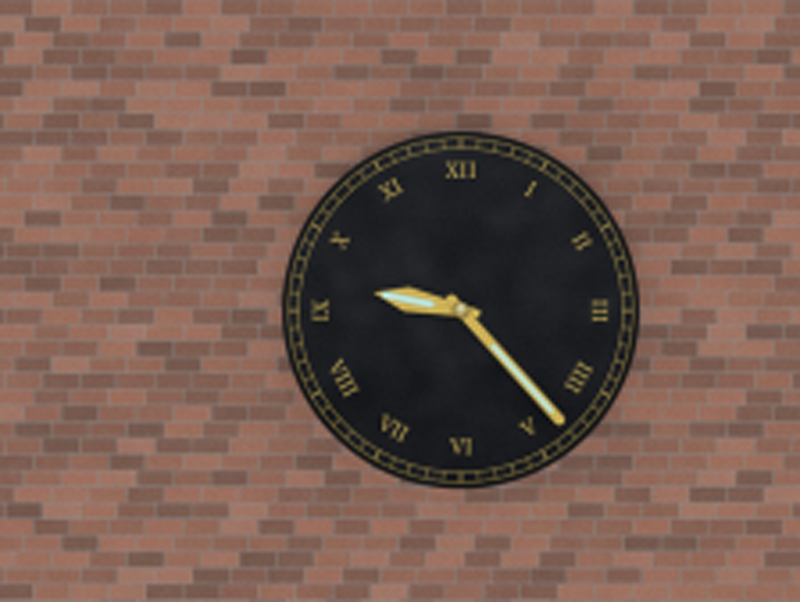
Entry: 9:23
